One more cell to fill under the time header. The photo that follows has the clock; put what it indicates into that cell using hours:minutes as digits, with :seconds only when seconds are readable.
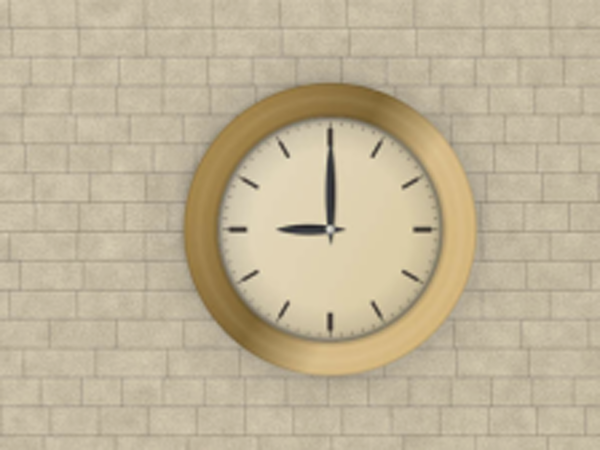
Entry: 9:00
